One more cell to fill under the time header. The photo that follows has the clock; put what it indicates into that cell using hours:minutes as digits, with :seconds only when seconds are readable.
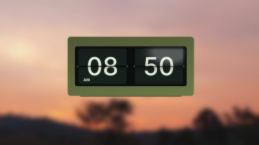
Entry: 8:50
